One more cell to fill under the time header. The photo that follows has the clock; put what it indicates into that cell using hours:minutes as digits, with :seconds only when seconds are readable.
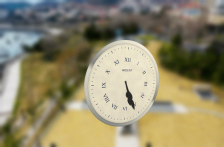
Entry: 5:26
